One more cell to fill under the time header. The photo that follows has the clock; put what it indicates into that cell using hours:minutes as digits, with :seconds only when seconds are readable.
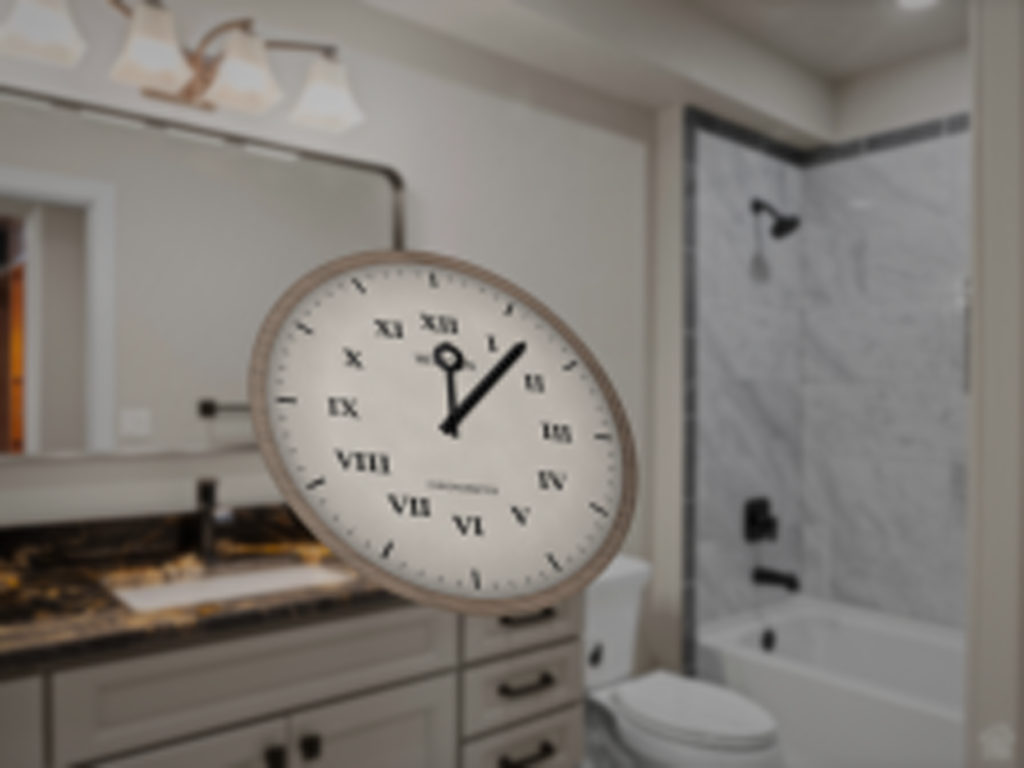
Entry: 12:07
